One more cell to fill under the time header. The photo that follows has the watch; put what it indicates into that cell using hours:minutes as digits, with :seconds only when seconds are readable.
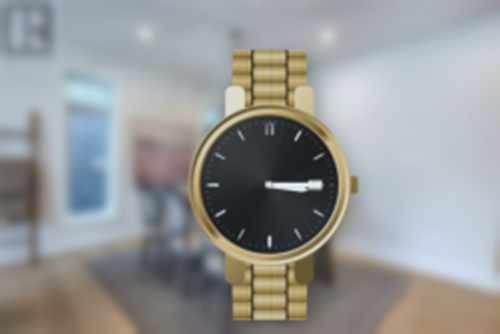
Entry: 3:15
